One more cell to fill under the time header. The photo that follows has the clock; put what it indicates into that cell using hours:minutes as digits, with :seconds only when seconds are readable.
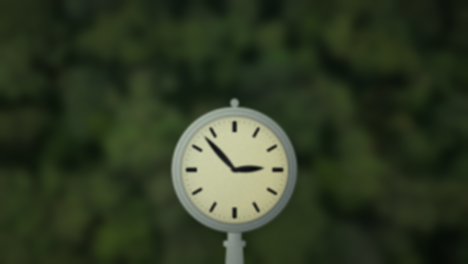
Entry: 2:53
